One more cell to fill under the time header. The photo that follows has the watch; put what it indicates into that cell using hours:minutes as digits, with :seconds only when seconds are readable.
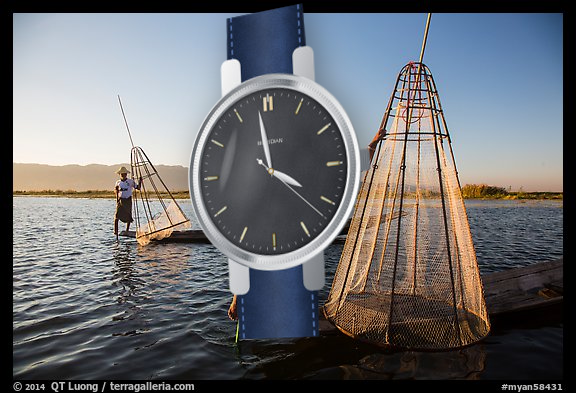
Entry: 3:58:22
